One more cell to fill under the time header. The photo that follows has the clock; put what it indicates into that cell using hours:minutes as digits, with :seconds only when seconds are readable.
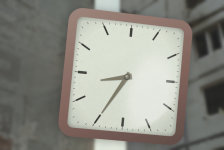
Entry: 8:35
